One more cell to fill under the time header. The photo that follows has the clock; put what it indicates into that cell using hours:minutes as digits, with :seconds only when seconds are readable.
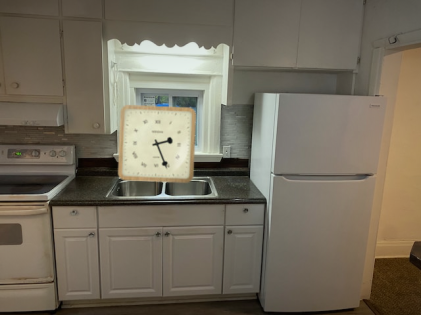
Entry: 2:26
